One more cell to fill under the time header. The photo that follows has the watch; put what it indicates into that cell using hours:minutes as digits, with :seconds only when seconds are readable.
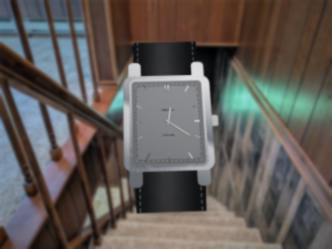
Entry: 12:21
